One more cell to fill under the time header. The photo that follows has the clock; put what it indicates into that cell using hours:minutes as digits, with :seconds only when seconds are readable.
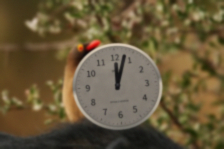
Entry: 12:03
